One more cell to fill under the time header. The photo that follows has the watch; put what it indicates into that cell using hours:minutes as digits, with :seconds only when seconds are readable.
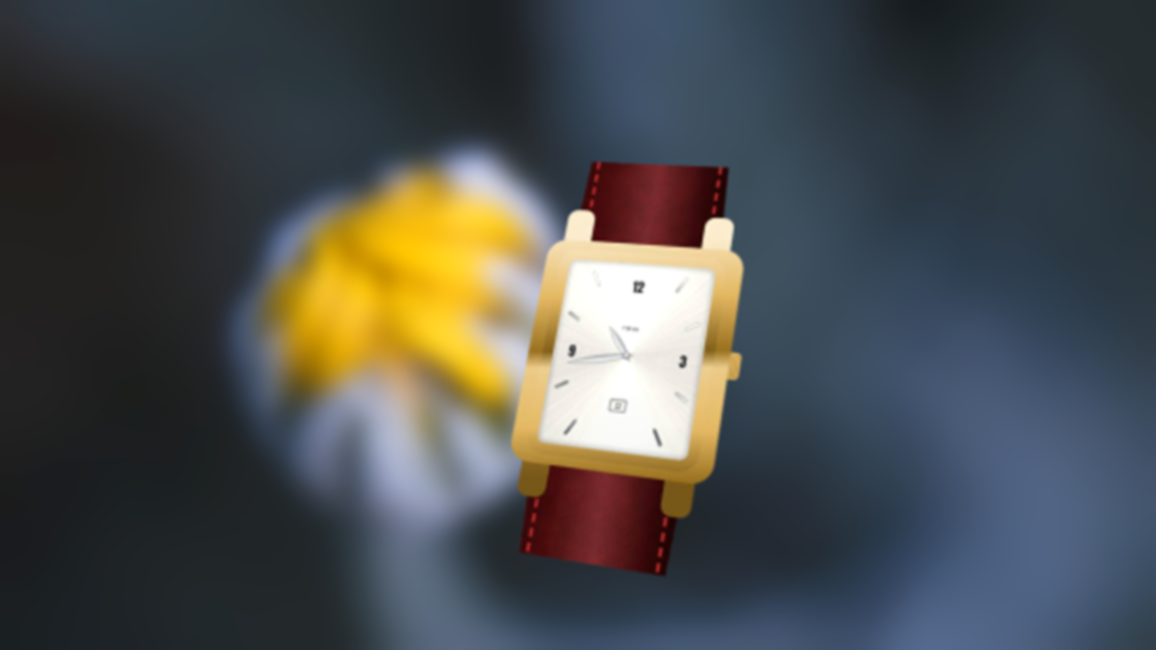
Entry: 10:43
